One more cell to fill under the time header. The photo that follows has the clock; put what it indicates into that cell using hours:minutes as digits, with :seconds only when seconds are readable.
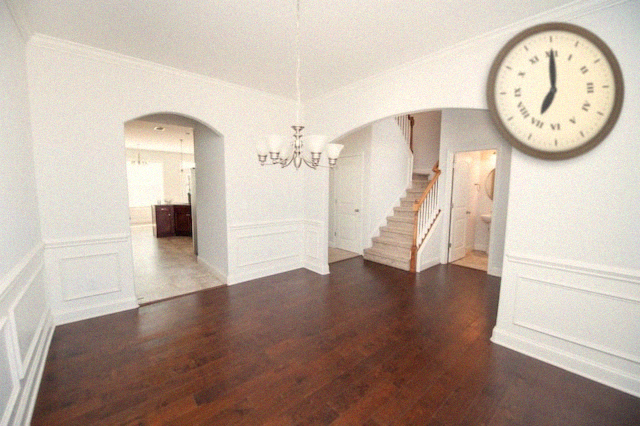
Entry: 7:00
